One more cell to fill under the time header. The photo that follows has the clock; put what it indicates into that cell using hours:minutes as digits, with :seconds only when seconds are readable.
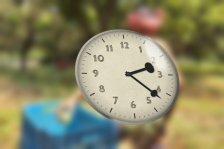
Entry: 2:22
